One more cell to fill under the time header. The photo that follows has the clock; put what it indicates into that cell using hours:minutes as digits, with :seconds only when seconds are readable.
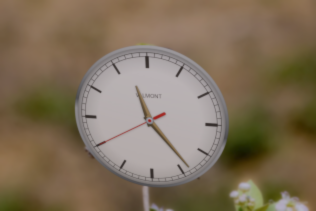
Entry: 11:23:40
